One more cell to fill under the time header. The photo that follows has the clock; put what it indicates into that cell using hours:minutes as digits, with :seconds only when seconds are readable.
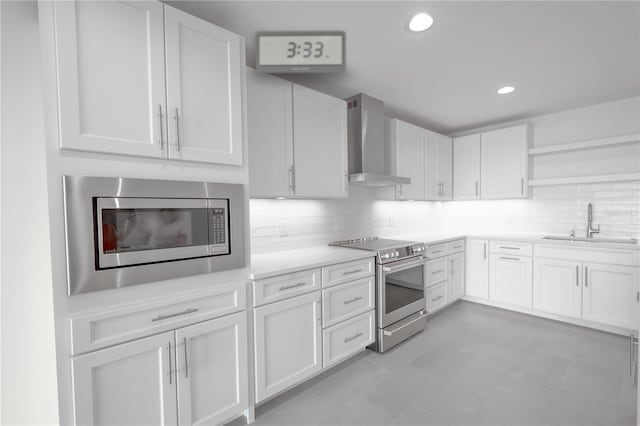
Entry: 3:33
